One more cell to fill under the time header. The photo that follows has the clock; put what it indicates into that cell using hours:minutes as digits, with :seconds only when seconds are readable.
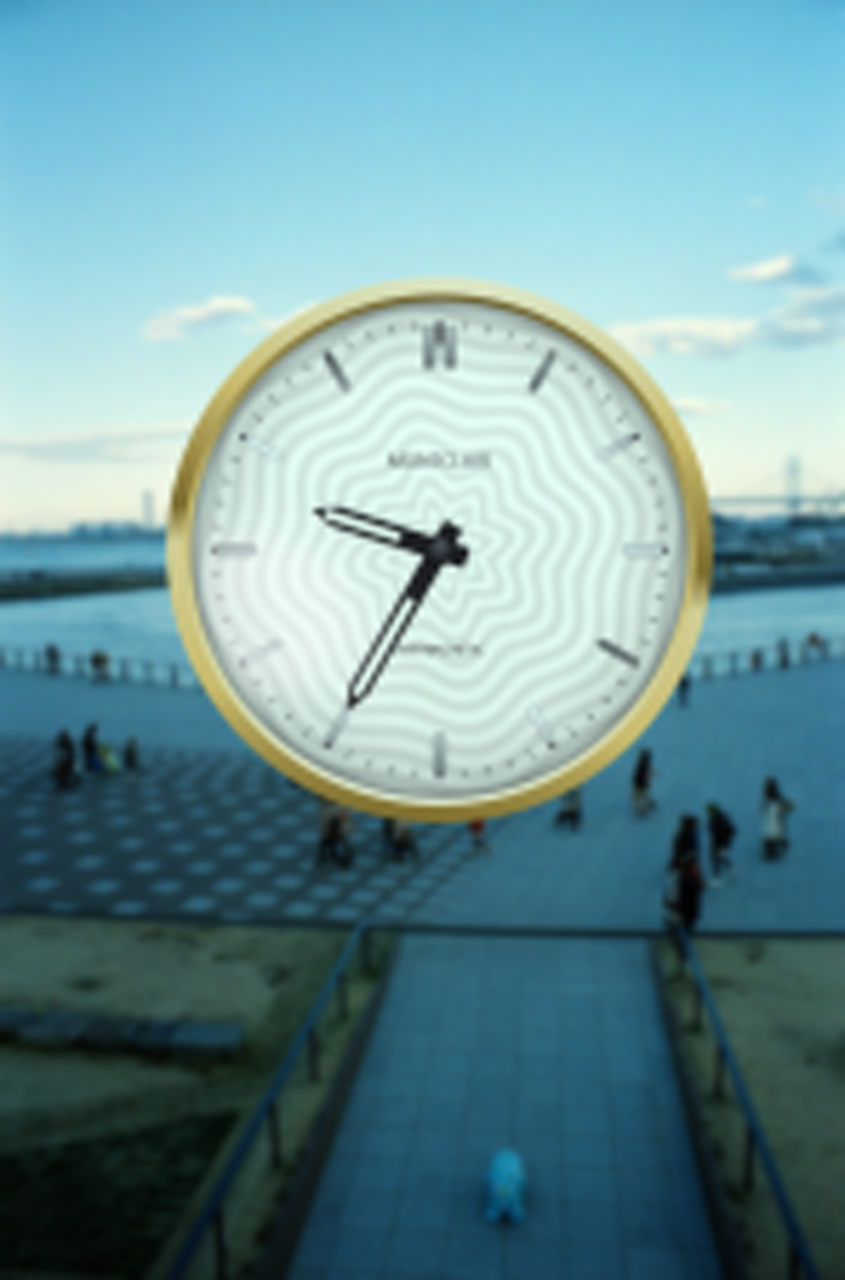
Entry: 9:35
